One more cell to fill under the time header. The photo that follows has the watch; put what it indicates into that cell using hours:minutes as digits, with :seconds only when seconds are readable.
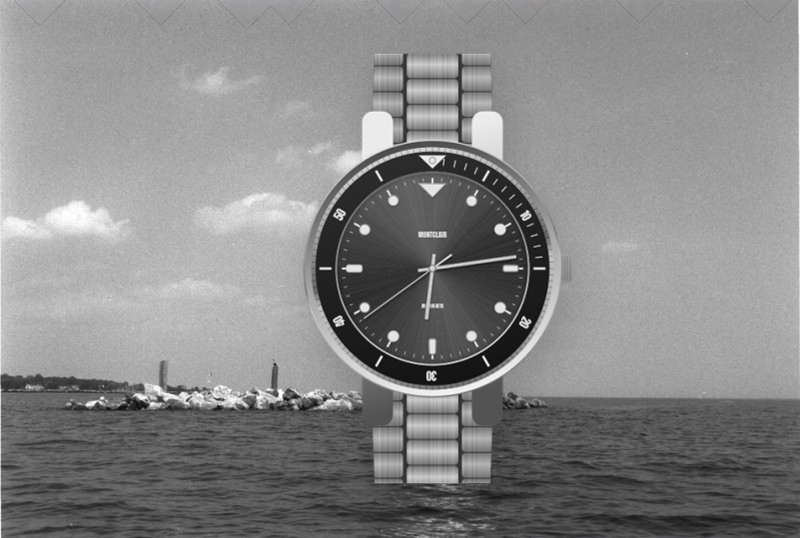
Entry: 6:13:39
